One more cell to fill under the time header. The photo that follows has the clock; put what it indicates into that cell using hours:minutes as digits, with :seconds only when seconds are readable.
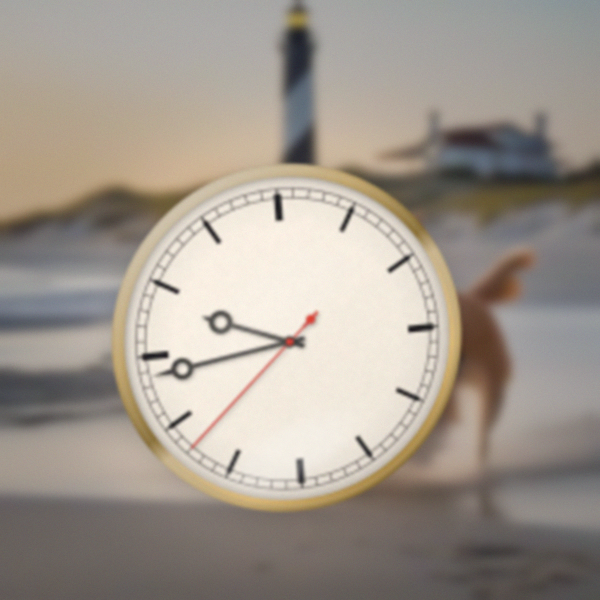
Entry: 9:43:38
